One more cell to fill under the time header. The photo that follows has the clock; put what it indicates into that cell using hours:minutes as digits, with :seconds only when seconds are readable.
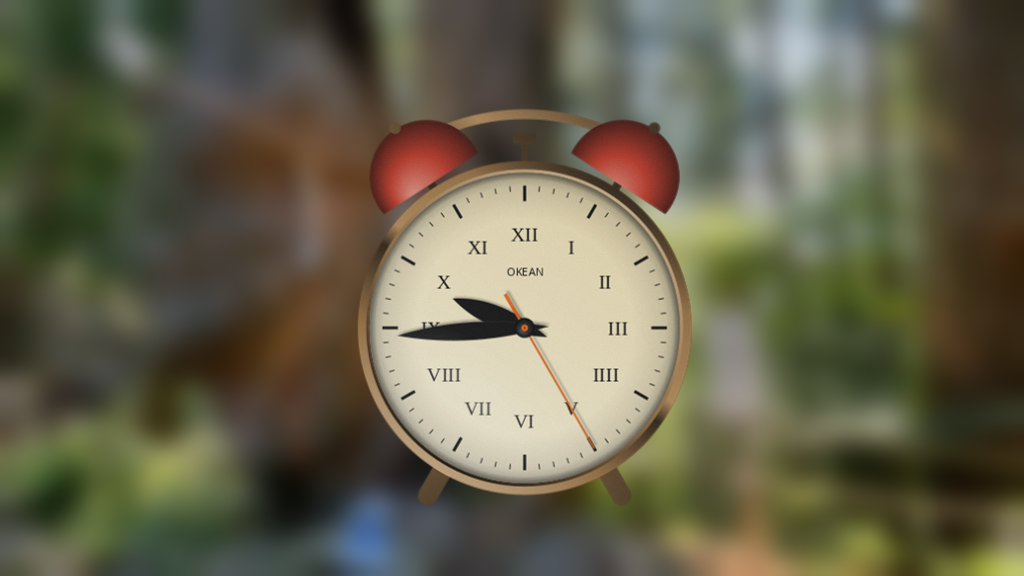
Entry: 9:44:25
